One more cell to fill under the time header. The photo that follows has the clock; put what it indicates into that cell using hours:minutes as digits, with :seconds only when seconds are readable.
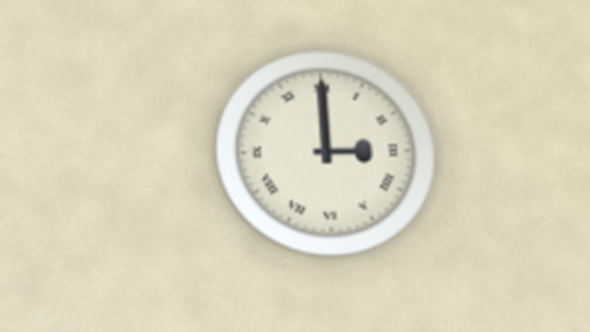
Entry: 3:00
